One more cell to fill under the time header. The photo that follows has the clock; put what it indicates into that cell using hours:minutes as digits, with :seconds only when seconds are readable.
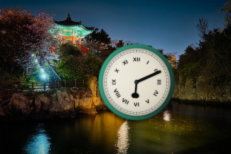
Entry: 6:11
